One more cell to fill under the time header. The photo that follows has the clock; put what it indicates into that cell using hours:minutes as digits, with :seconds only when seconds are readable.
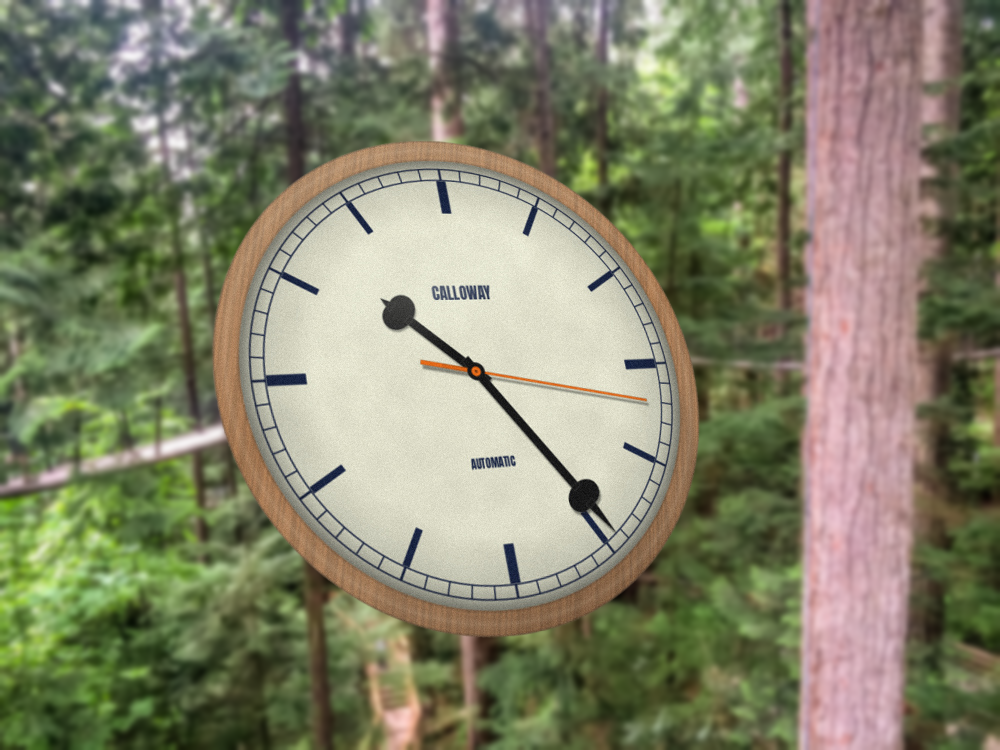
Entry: 10:24:17
